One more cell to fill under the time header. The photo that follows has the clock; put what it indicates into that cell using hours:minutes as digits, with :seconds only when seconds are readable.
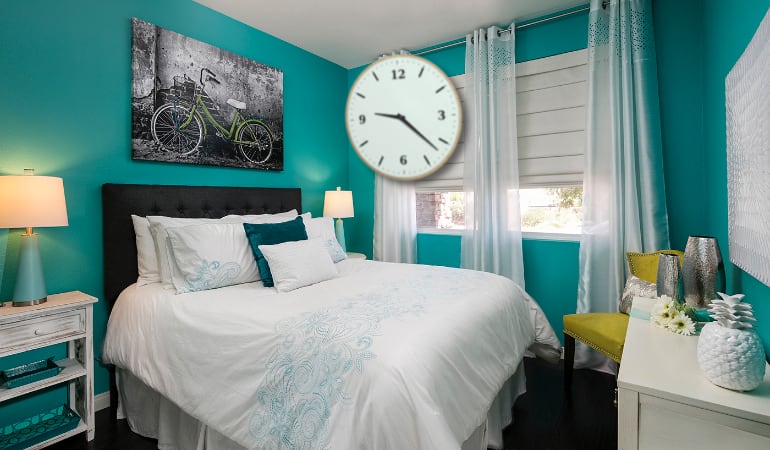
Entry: 9:22
